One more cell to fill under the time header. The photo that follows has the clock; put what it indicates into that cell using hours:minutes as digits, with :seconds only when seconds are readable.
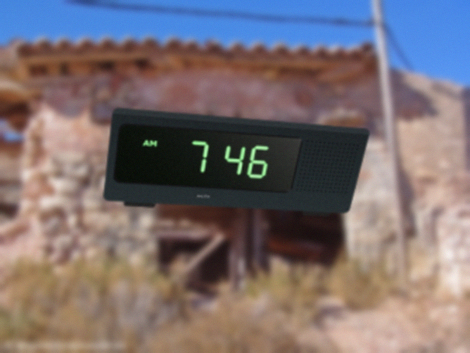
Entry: 7:46
